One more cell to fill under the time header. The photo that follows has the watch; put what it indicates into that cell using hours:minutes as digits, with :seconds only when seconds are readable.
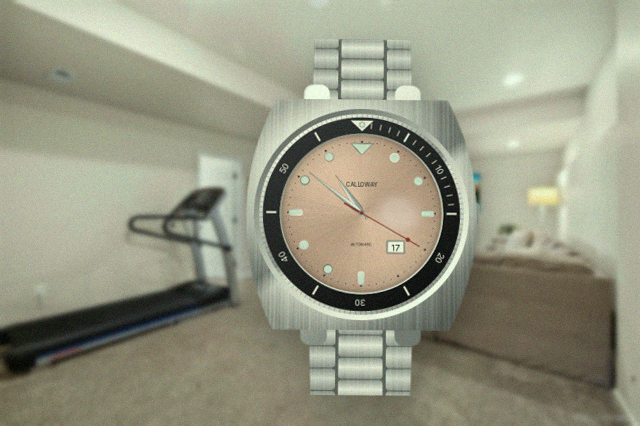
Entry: 10:51:20
